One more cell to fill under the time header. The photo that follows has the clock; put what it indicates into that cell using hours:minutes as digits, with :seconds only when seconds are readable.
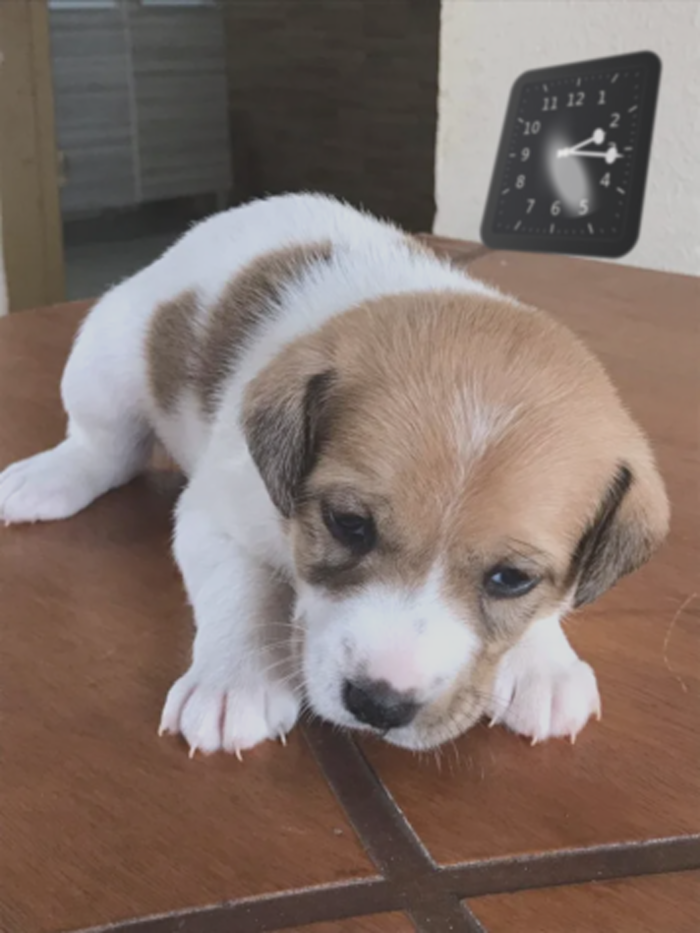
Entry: 2:16
